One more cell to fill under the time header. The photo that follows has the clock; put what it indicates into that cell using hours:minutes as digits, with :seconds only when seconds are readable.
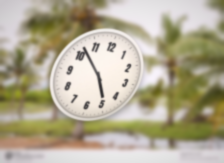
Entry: 4:52
